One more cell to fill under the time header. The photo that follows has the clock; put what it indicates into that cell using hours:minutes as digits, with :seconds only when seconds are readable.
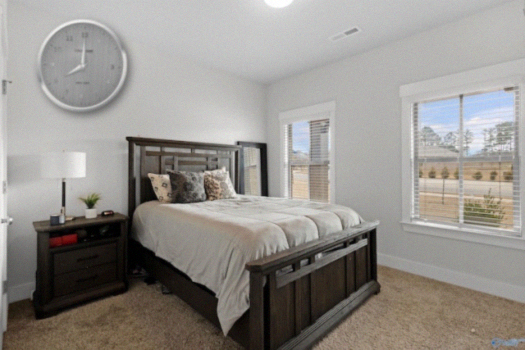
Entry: 8:00
